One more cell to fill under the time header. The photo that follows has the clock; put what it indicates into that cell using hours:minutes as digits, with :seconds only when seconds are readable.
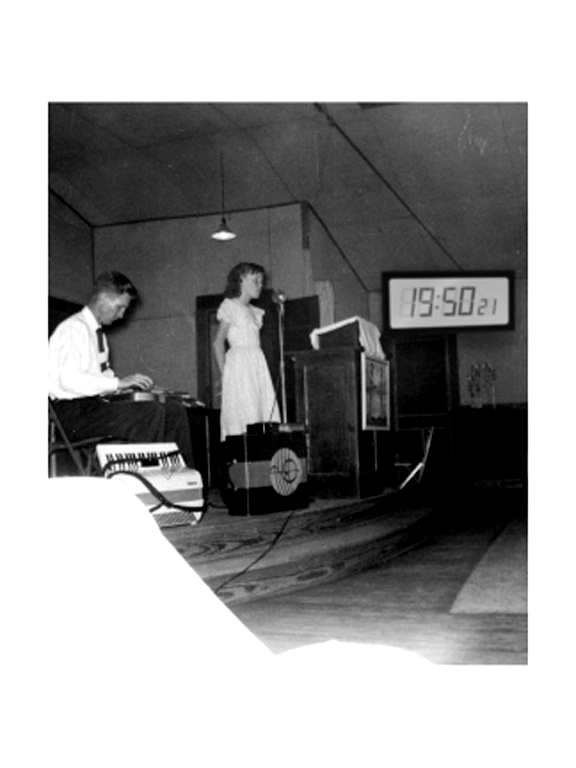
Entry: 19:50:21
